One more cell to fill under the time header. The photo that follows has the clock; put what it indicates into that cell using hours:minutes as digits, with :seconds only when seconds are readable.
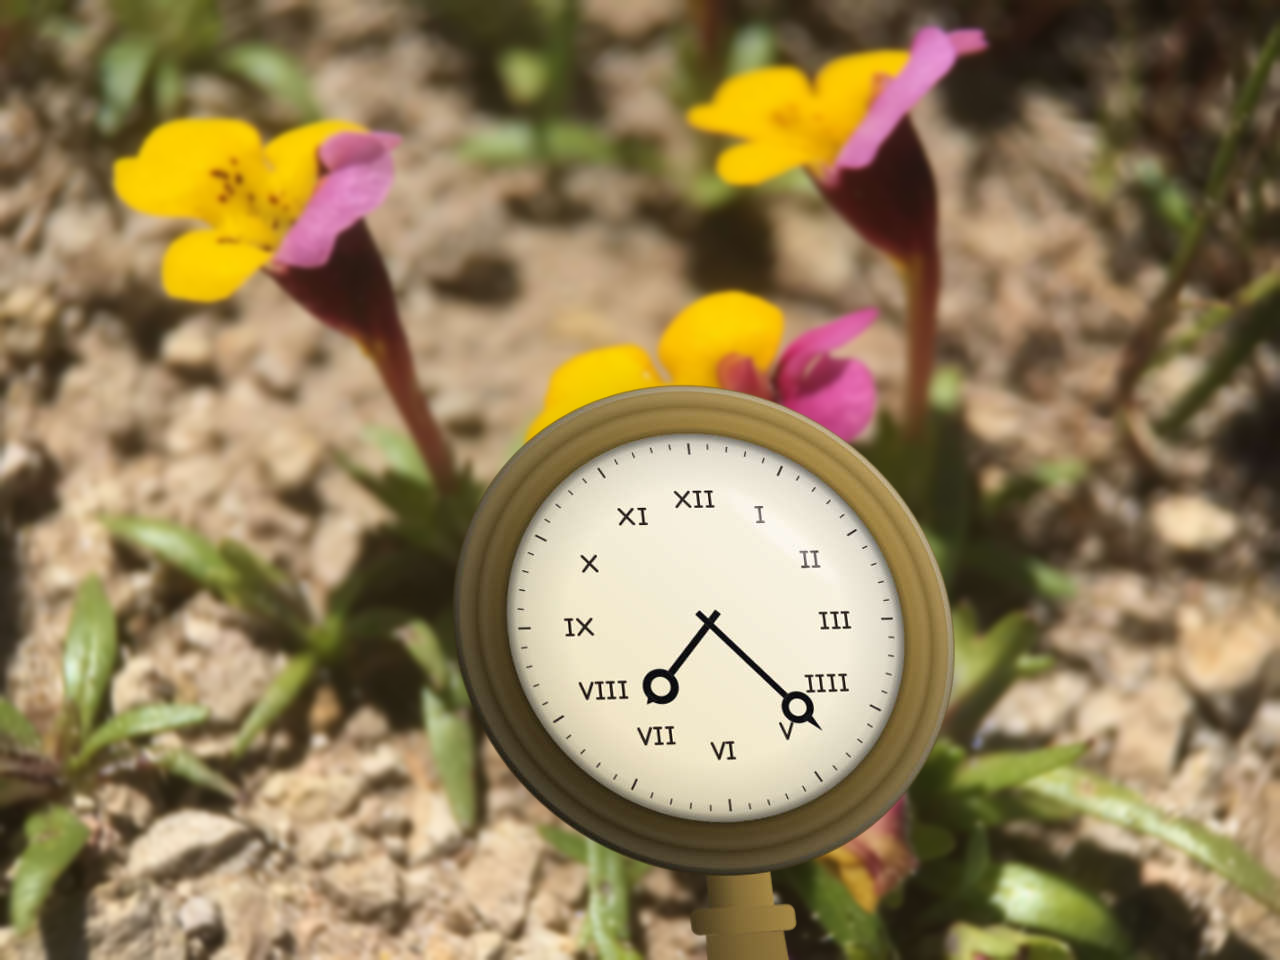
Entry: 7:23
